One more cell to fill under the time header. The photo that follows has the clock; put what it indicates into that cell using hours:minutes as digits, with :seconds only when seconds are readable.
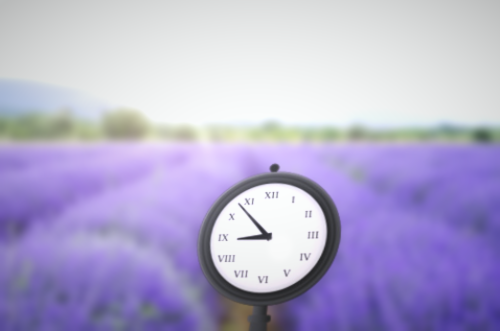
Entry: 8:53
